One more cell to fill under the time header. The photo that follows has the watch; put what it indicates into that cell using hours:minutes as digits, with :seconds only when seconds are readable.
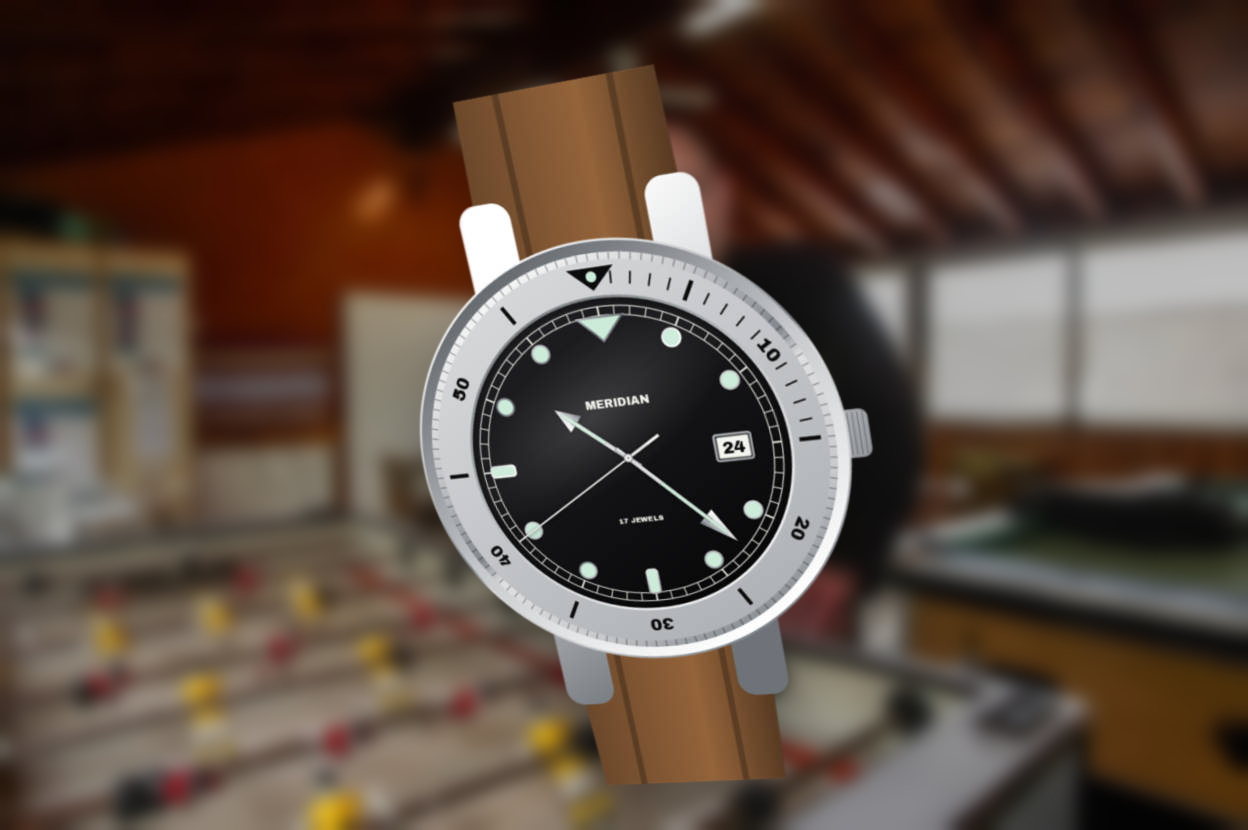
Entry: 10:22:40
